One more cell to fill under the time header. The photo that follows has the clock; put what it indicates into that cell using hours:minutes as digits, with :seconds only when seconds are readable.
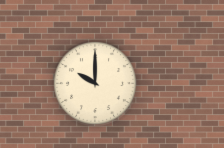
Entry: 10:00
